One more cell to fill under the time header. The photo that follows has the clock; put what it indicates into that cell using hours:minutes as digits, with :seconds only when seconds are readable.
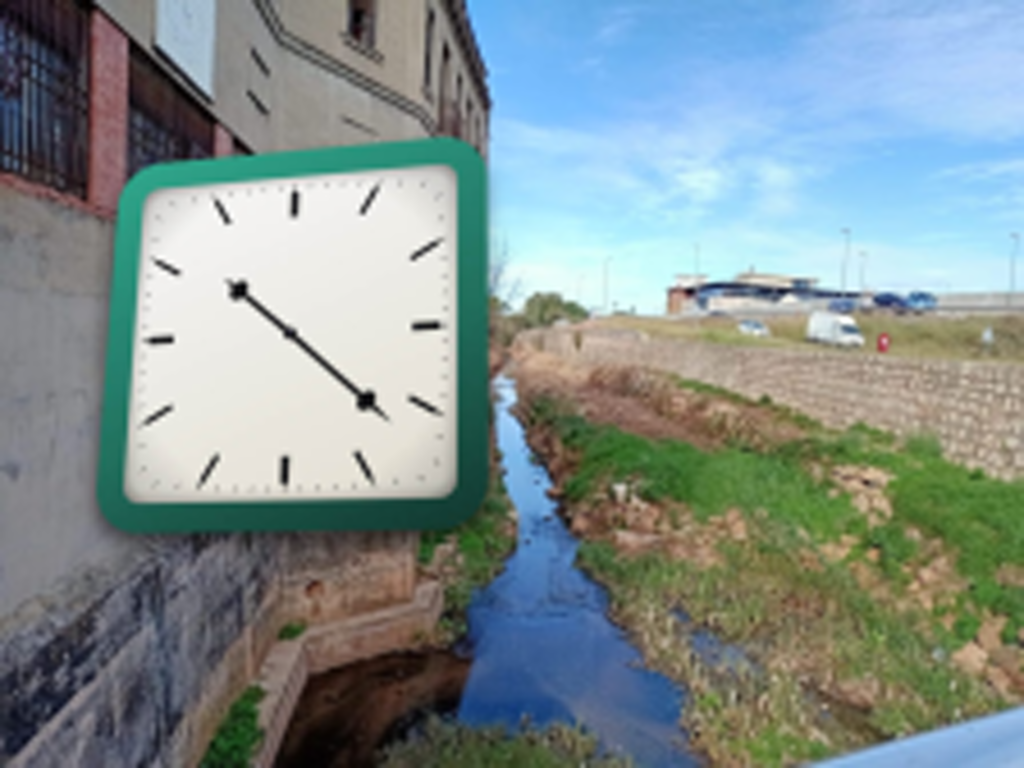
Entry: 10:22
